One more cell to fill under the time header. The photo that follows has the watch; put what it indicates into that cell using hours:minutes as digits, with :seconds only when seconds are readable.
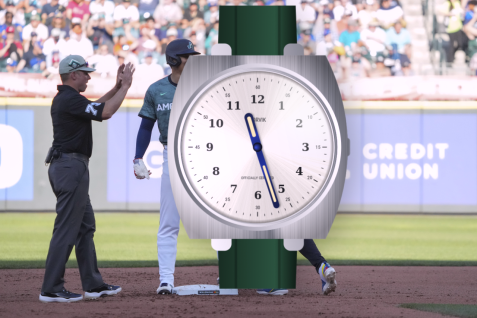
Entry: 11:27
